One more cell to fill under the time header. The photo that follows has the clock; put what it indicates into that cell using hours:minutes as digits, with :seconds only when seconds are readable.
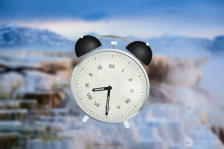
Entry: 8:30
